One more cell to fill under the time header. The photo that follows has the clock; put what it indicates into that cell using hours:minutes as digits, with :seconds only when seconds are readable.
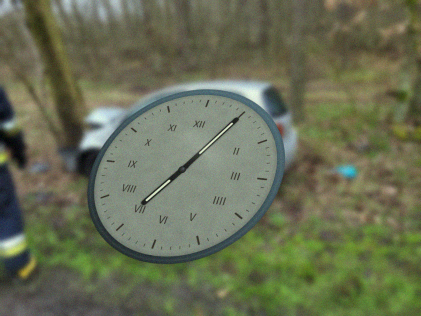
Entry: 7:05
